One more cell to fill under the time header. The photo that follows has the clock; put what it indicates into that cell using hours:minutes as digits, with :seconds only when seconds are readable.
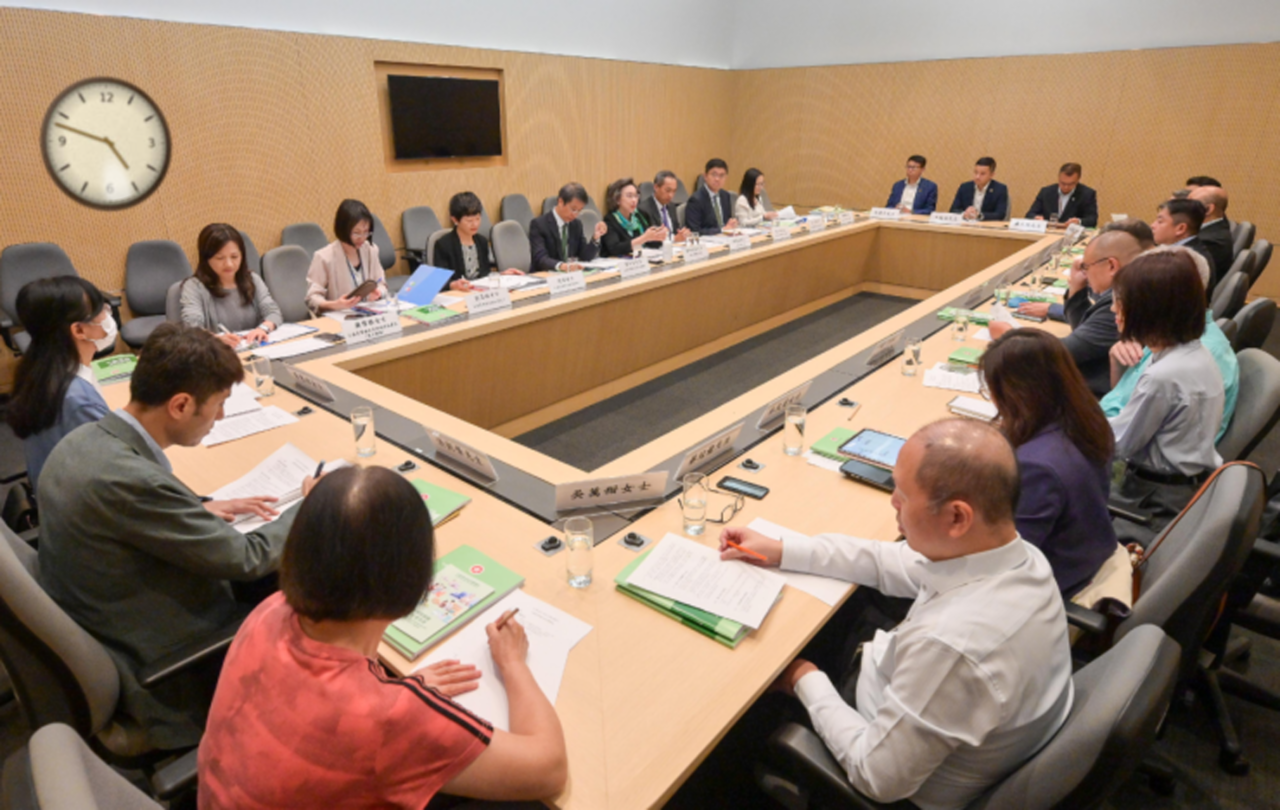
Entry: 4:48
